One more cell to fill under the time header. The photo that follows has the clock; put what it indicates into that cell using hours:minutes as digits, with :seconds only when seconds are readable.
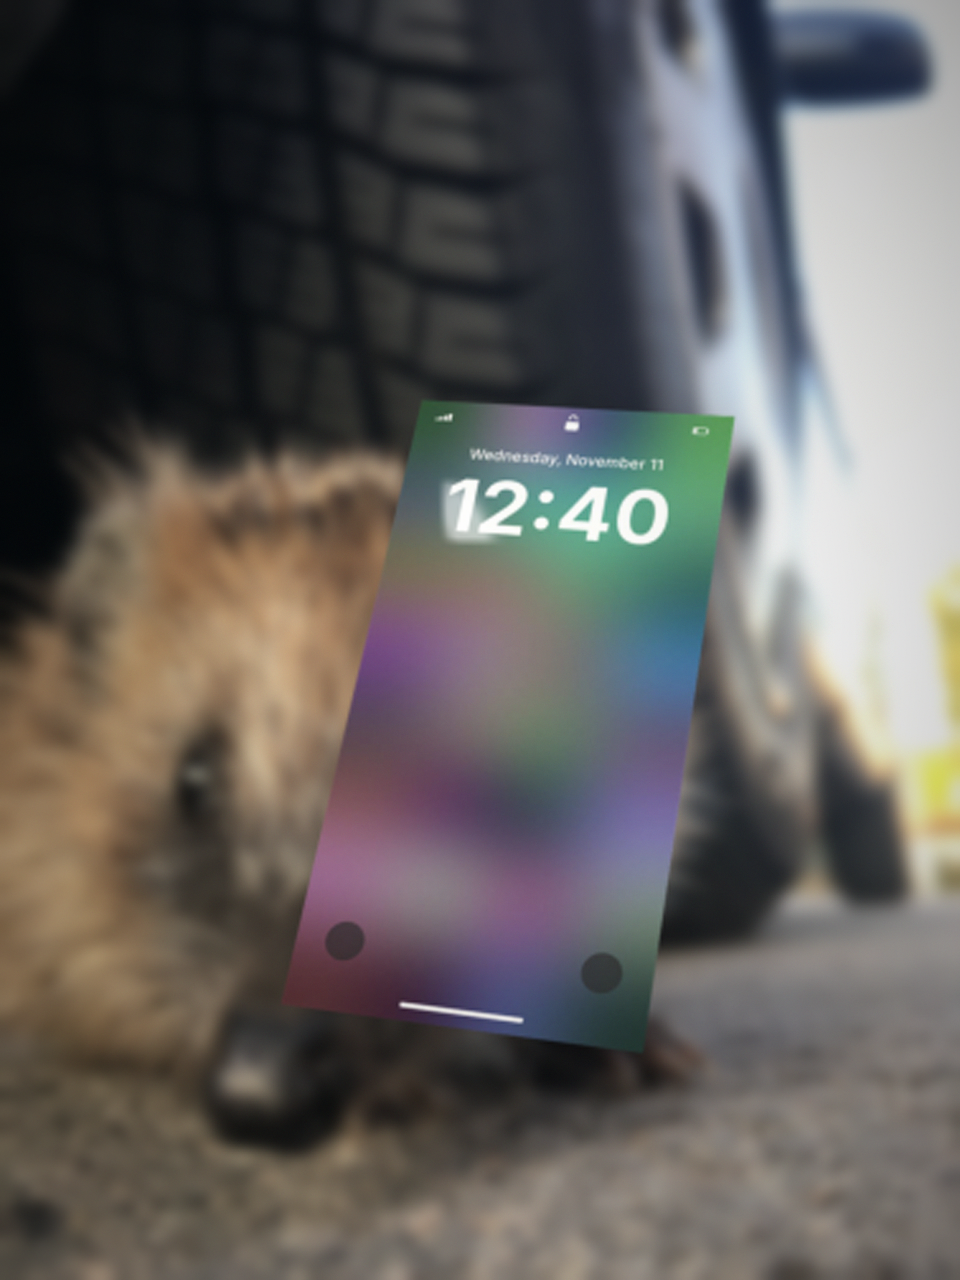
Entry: 12:40
